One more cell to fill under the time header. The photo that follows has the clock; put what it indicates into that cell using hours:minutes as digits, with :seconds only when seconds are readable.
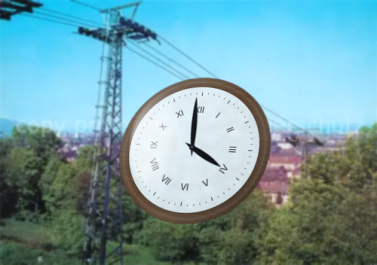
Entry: 3:59
